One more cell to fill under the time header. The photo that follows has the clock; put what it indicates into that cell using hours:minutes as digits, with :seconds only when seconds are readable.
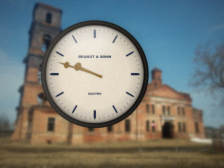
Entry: 9:48
